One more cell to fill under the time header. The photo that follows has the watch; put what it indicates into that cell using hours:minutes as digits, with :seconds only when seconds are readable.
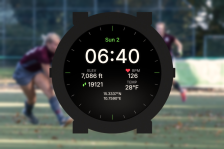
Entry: 6:40
